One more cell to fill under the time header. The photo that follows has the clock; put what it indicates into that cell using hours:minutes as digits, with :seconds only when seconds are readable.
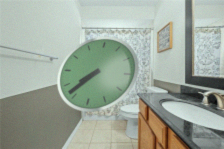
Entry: 7:37
